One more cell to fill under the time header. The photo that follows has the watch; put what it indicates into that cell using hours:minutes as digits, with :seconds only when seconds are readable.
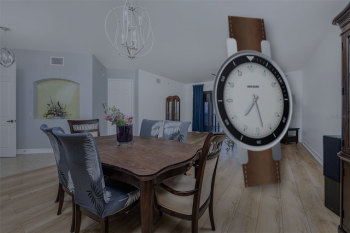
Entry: 7:28
